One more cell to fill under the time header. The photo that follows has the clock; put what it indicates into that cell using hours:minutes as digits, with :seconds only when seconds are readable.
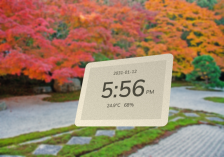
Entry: 5:56
